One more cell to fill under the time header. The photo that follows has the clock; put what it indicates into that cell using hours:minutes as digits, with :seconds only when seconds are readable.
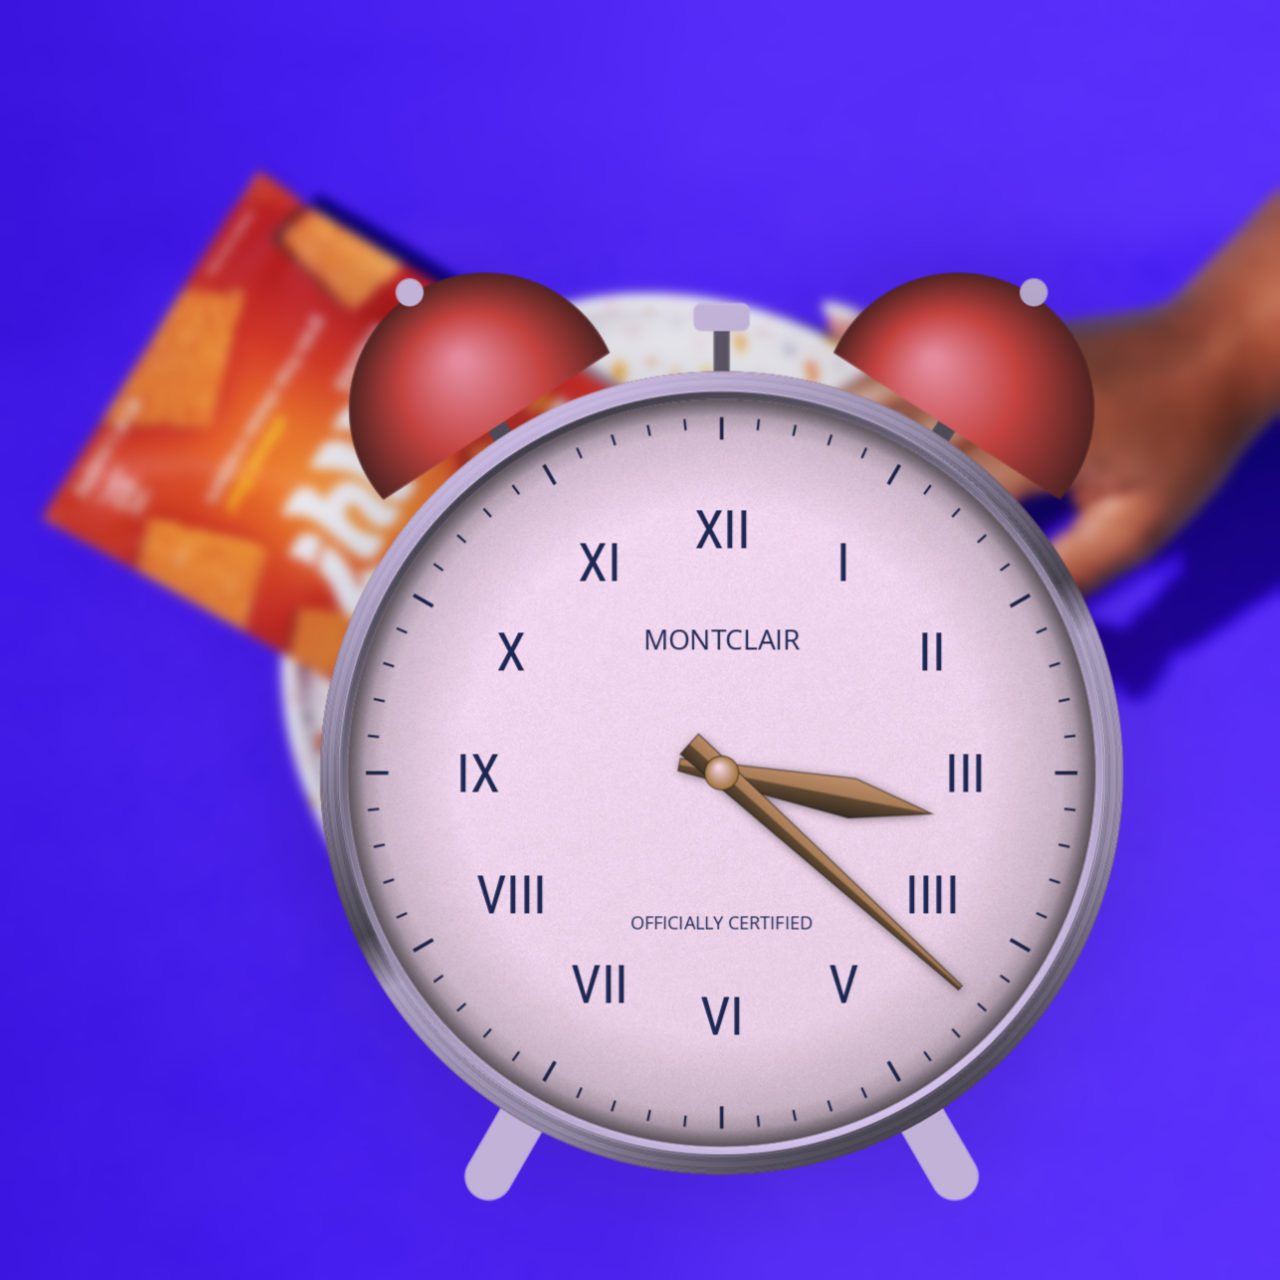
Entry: 3:22
